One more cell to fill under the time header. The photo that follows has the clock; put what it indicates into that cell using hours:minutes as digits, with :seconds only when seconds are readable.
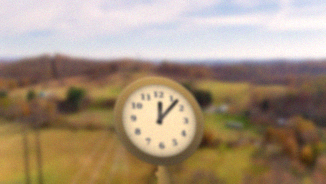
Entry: 12:07
